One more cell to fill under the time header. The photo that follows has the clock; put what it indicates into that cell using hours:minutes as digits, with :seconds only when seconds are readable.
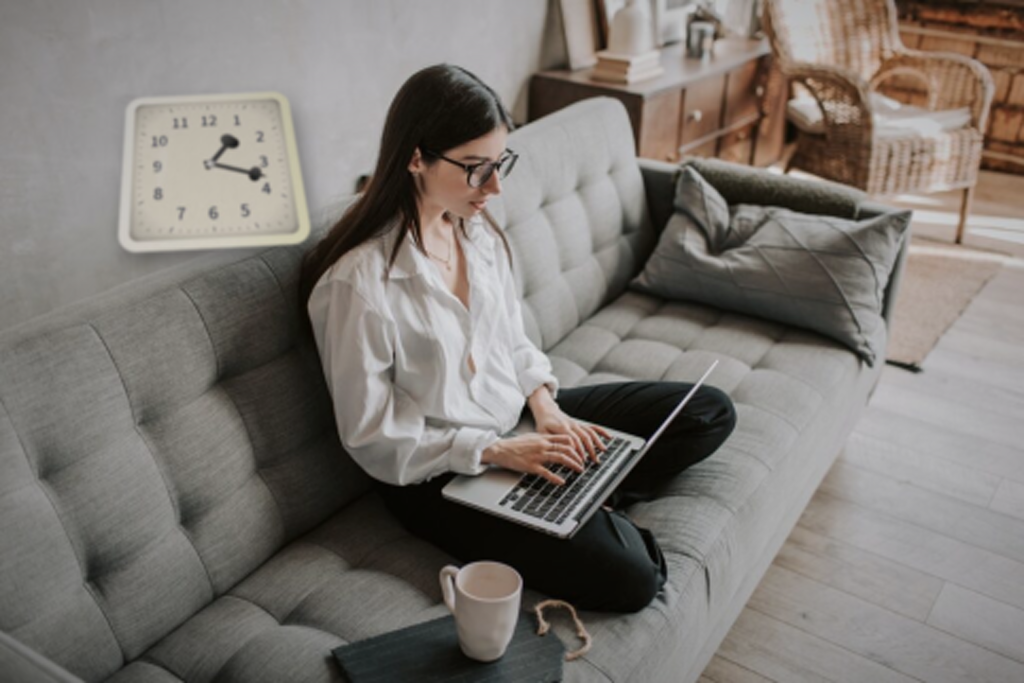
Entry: 1:18
